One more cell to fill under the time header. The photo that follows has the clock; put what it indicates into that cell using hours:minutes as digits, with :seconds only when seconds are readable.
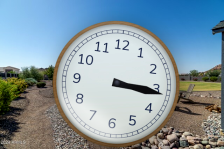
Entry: 3:16
